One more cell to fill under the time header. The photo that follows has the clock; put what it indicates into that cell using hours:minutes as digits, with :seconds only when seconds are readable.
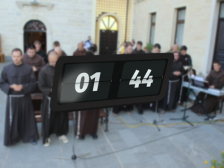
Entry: 1:44
